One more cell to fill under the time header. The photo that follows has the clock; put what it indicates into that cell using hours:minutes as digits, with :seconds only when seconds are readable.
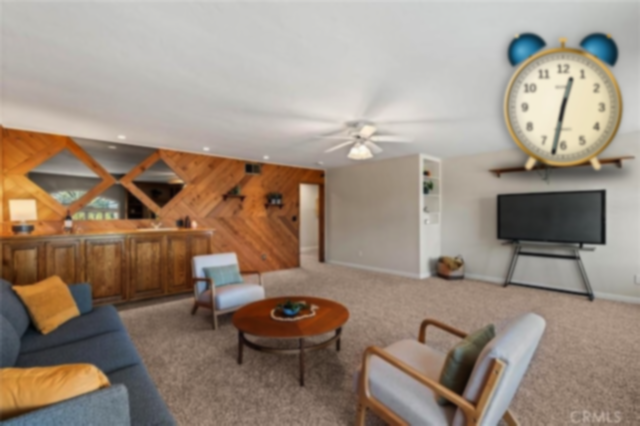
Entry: 12:32
